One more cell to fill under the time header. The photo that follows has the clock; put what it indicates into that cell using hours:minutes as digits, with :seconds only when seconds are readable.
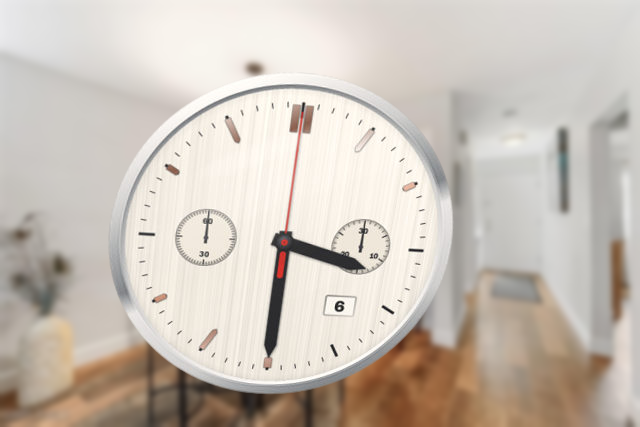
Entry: 3:30
